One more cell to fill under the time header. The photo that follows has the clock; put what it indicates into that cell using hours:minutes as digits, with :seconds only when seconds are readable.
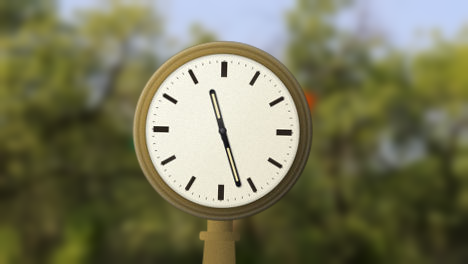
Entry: 11:27
